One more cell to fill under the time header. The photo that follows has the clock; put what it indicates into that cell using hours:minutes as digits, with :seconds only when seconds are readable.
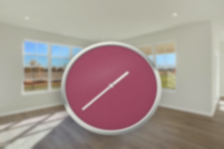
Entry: 1:38
